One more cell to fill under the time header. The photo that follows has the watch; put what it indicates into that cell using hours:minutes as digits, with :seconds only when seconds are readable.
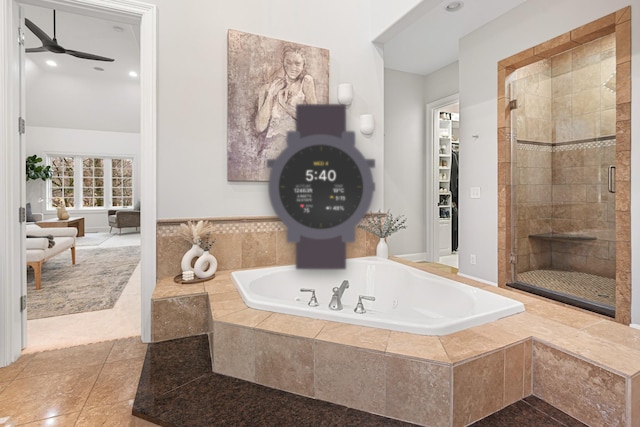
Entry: 5:40
